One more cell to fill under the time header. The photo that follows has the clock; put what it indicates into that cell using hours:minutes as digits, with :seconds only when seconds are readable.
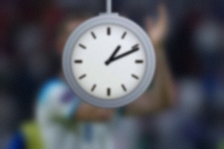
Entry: 1:11
